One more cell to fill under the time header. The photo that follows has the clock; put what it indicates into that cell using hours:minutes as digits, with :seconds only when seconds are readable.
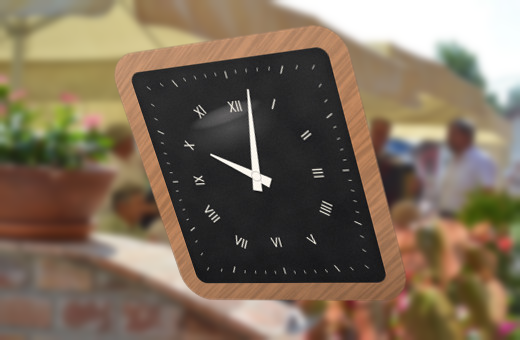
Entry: 10:02
